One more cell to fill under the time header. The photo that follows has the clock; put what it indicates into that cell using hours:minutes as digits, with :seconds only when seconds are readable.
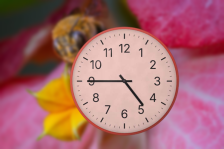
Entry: 4:45
